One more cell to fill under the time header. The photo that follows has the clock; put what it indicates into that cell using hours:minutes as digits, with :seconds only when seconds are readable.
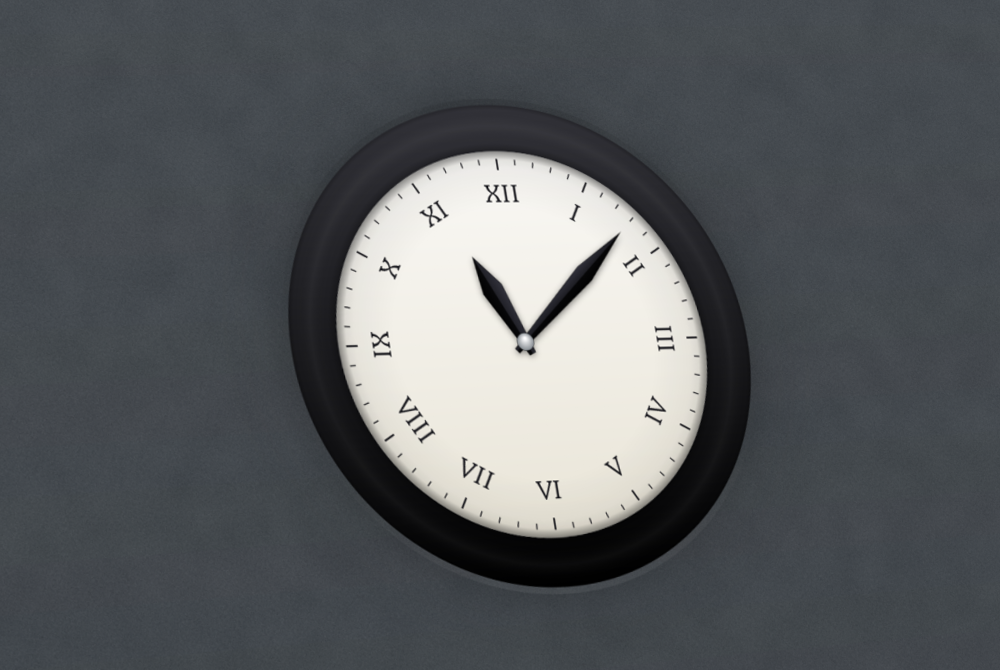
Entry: 11:08
